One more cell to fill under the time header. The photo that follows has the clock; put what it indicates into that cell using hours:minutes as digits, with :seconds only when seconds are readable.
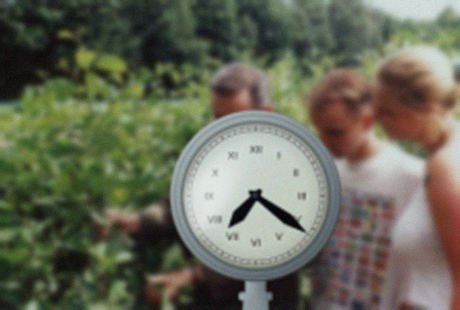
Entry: 7:21
